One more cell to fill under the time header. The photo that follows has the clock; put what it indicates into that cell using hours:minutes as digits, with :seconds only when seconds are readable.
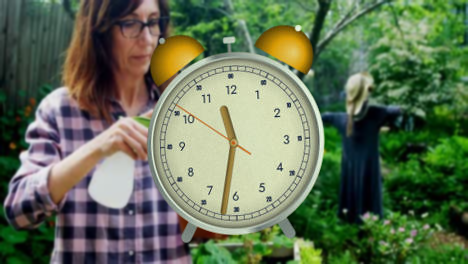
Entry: 11:31:51
